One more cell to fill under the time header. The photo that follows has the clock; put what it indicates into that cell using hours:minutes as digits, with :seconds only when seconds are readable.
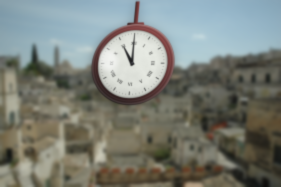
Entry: 11:00
